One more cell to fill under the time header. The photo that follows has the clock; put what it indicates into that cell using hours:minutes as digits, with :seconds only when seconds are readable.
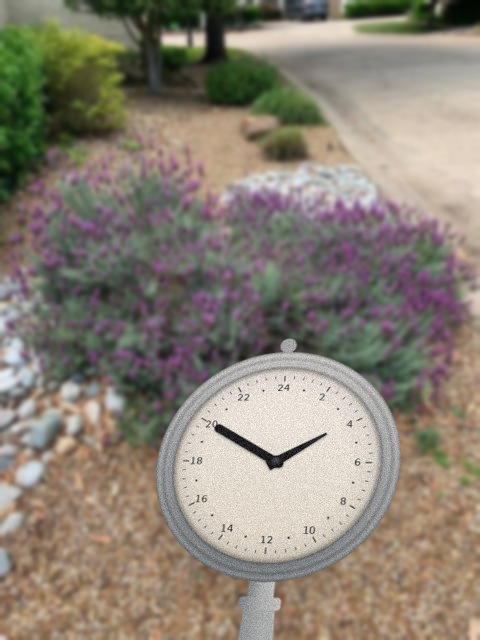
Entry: 3:50
